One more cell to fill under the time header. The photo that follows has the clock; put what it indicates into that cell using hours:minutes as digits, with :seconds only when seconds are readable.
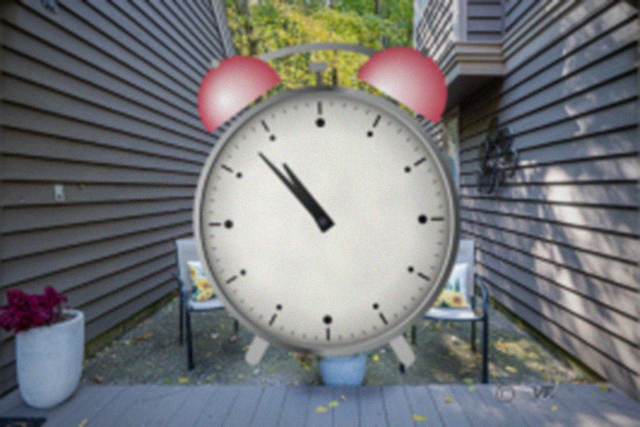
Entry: 10:53
